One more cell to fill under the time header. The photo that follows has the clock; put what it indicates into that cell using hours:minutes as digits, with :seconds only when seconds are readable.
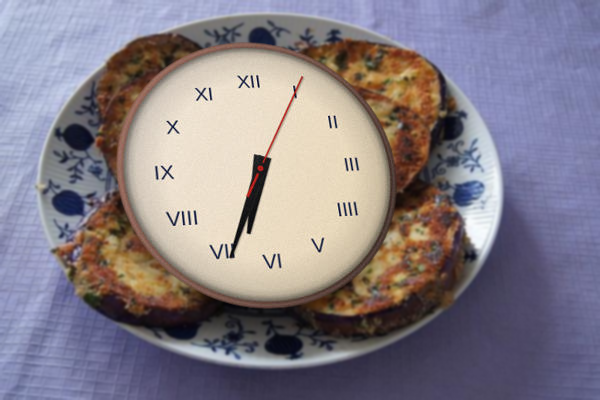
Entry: 6:34:05
